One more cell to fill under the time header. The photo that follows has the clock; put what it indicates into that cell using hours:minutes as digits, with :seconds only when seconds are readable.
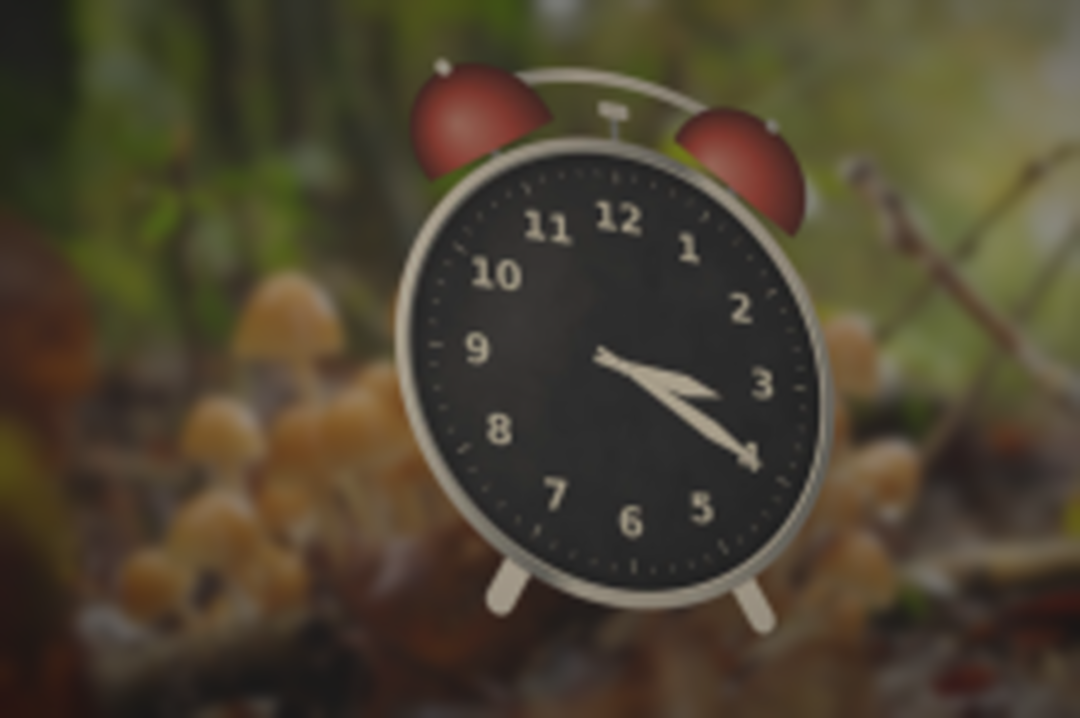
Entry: 3:20
